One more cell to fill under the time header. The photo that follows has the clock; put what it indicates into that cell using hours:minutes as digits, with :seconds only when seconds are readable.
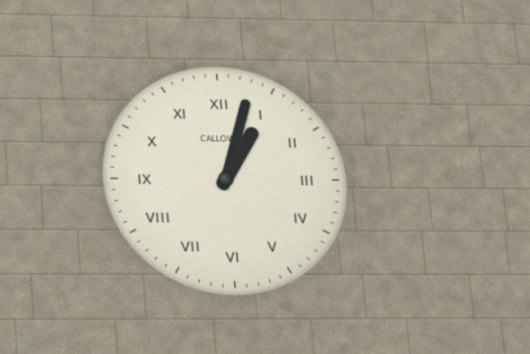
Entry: 1:03
